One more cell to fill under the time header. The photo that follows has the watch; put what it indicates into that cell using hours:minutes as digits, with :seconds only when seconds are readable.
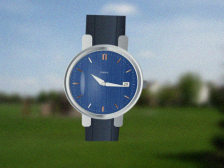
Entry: 10:16
